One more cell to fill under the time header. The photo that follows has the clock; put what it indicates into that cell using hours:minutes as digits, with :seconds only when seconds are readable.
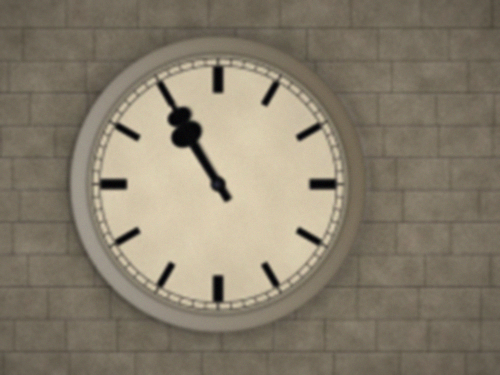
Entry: 10:55
